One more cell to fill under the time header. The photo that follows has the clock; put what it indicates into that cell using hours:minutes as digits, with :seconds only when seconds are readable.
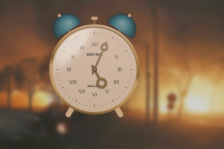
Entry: 5:04
